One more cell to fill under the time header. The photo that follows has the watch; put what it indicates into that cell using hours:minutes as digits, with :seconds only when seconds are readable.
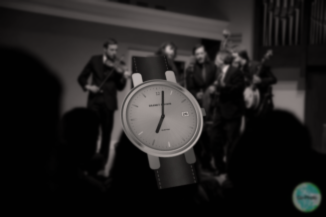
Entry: 7:02
